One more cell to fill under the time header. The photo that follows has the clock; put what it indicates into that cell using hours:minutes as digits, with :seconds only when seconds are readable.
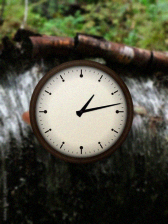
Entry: 1:13
